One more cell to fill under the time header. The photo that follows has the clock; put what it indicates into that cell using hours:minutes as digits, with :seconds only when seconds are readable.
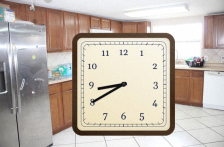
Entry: 8:40
